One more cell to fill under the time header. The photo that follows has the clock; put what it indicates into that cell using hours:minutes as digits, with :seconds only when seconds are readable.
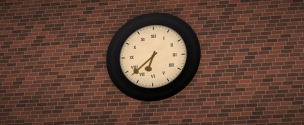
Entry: 6:38
